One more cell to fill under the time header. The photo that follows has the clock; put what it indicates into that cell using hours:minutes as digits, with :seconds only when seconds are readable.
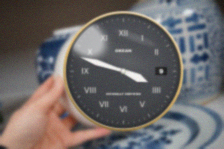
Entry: 3:48
